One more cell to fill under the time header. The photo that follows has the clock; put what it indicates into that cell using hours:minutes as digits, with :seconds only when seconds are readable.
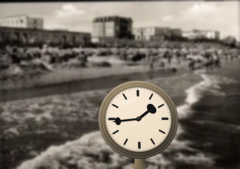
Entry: 1:44
